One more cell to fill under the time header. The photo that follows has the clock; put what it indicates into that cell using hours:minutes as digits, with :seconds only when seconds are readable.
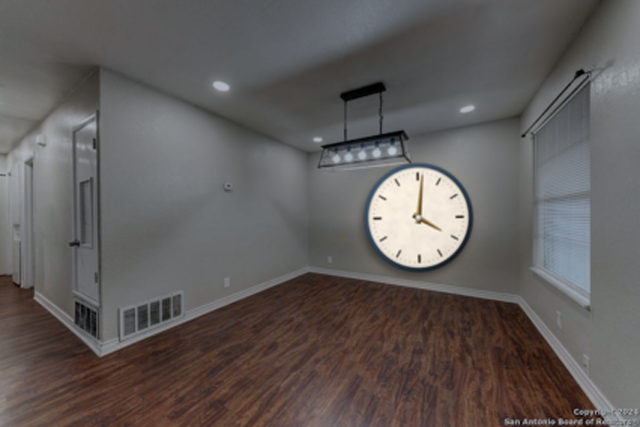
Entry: 4:01
